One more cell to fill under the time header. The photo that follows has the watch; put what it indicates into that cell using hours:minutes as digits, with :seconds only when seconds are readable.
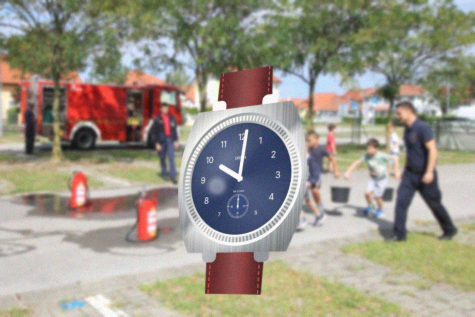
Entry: 10:01
